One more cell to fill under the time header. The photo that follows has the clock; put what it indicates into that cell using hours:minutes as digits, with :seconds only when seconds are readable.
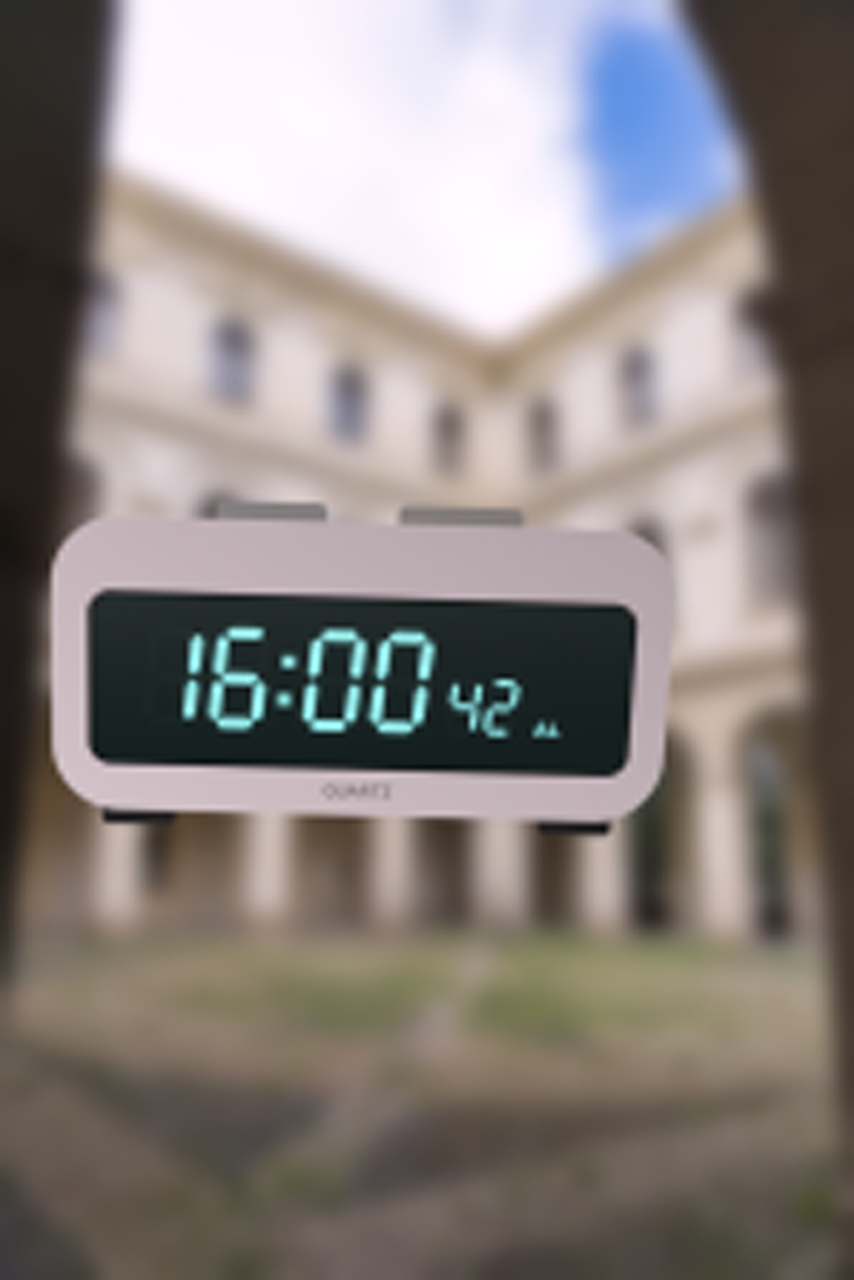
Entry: 16:00:42
